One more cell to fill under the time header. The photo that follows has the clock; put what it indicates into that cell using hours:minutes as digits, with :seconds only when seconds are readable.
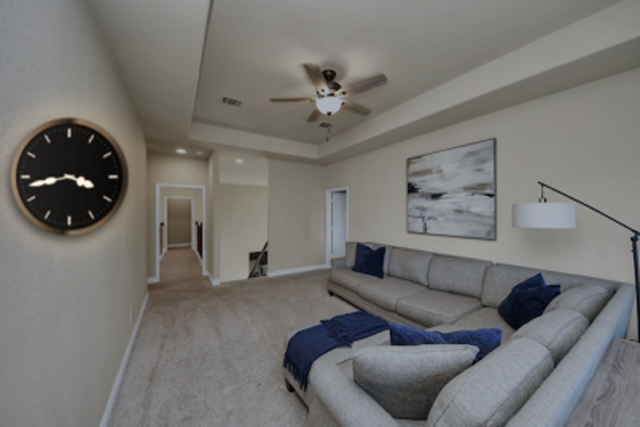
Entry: 3:43
